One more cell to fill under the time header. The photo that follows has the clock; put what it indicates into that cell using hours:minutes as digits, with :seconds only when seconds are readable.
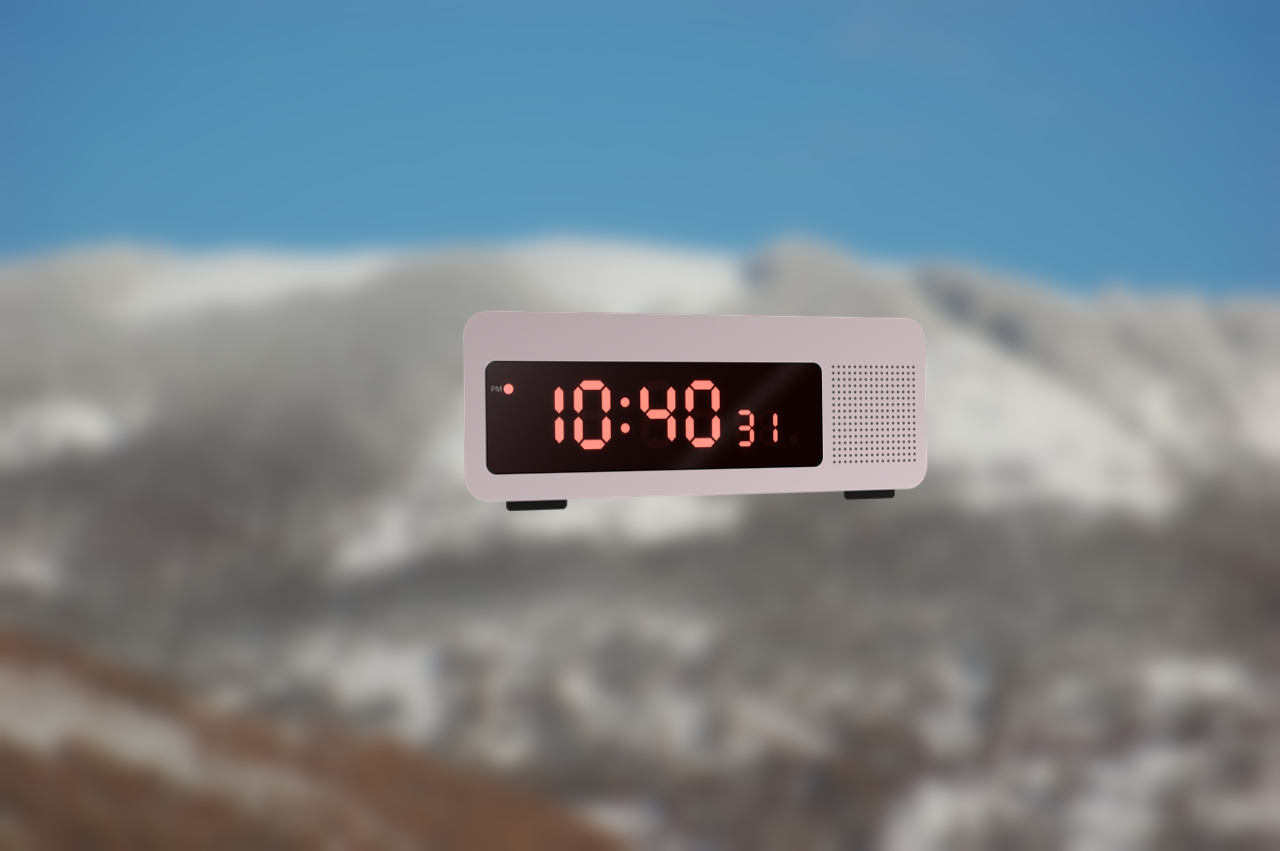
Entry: 10:40:31
